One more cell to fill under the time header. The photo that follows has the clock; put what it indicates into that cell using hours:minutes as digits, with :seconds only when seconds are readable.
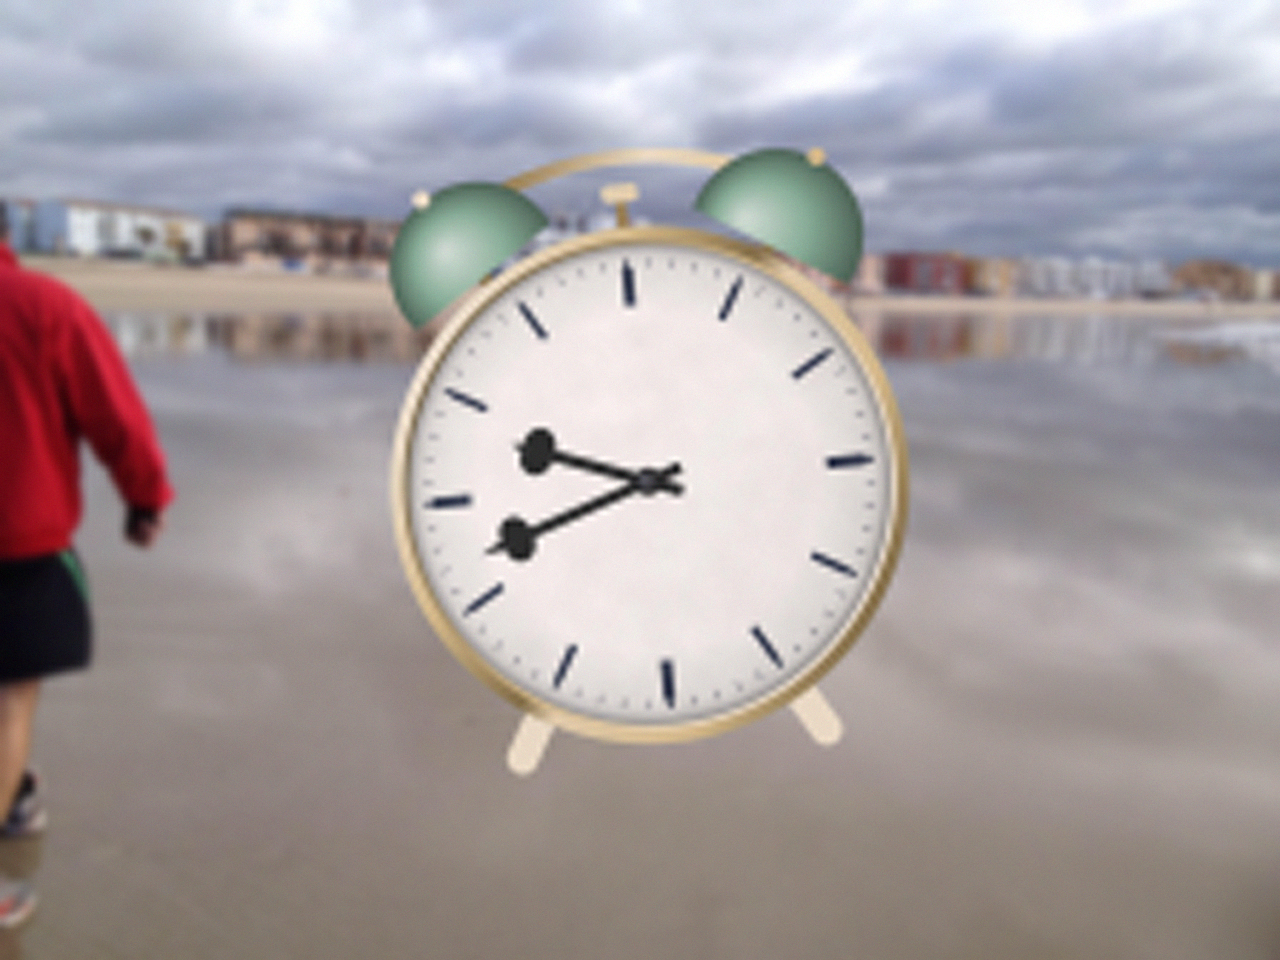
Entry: 9:42
